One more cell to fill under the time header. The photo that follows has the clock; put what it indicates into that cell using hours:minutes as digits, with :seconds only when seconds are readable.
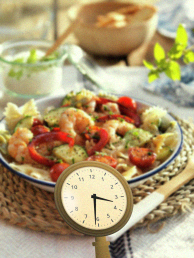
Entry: 3:31
